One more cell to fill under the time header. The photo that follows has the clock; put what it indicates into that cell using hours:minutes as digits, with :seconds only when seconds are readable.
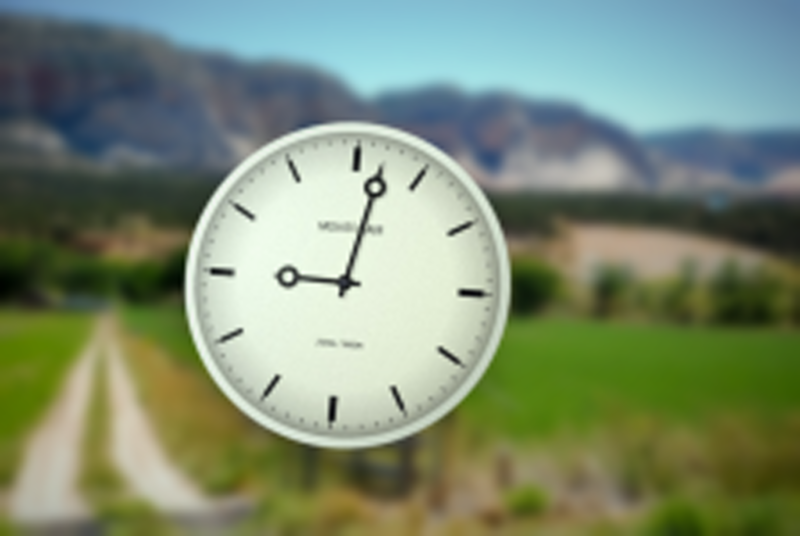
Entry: 9:02
